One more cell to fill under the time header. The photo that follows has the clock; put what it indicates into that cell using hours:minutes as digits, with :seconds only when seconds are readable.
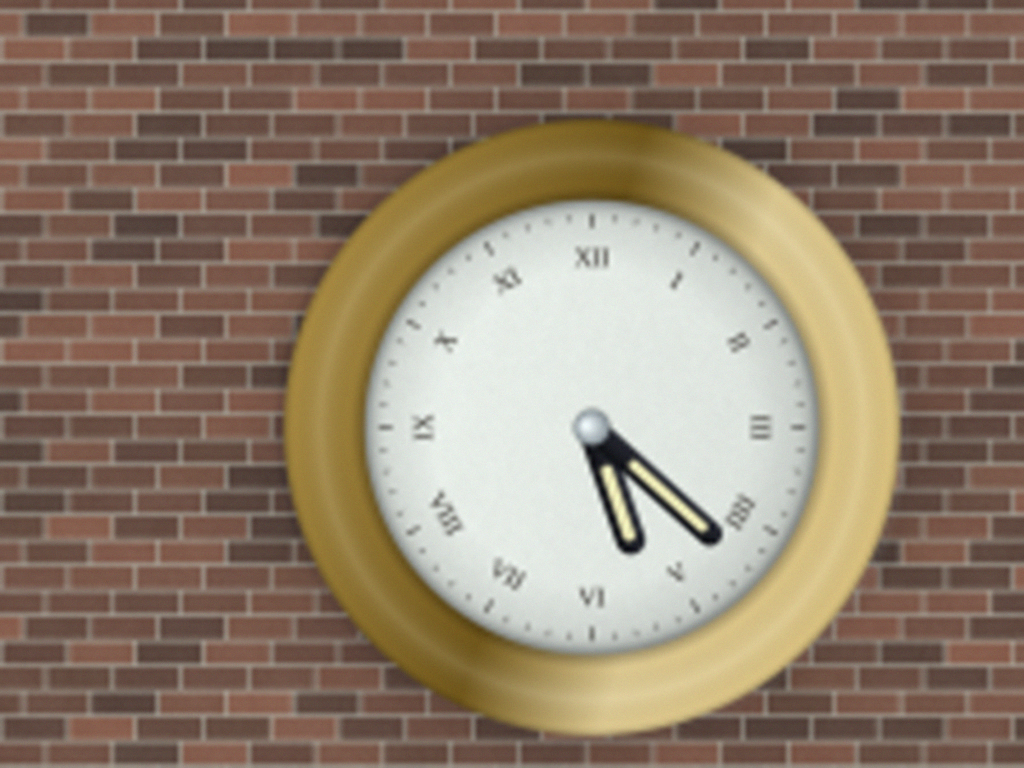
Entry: 5:22
